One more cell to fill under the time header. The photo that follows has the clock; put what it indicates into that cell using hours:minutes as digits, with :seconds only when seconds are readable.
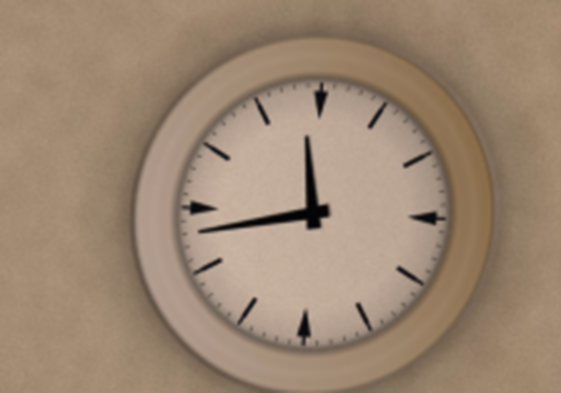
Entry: 11:43
